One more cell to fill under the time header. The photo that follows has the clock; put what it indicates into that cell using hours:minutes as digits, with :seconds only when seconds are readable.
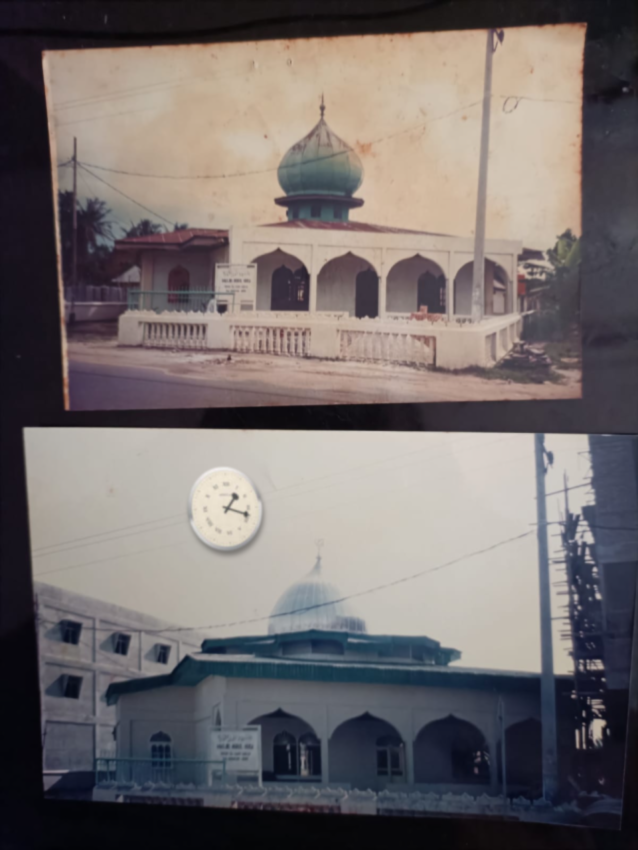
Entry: 1:18
